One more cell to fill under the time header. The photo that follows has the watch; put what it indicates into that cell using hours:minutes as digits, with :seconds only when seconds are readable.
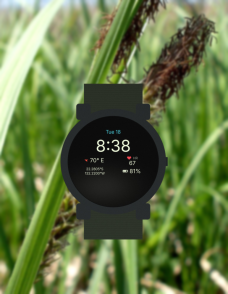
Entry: 8:38
